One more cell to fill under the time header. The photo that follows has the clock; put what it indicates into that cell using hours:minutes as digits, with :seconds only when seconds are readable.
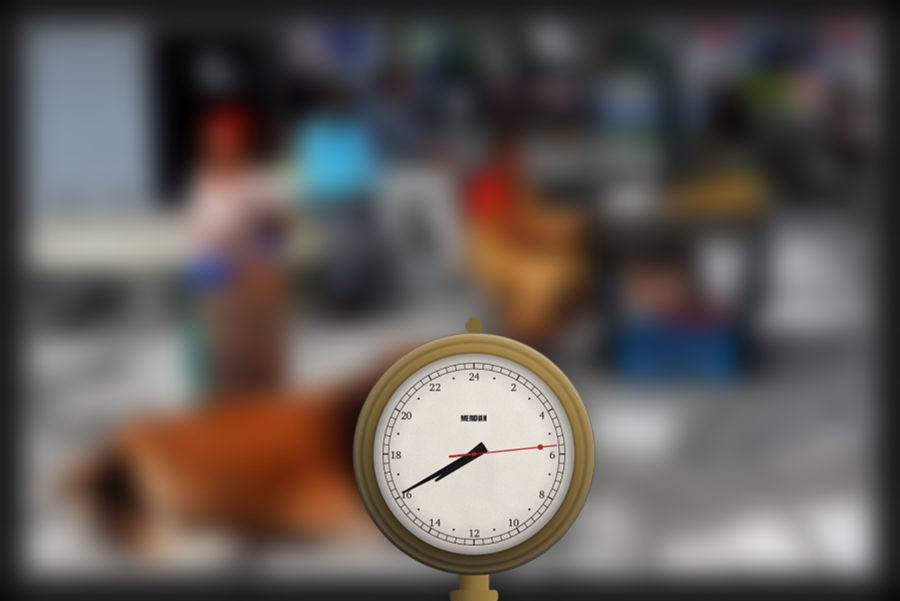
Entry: 15:40:14
